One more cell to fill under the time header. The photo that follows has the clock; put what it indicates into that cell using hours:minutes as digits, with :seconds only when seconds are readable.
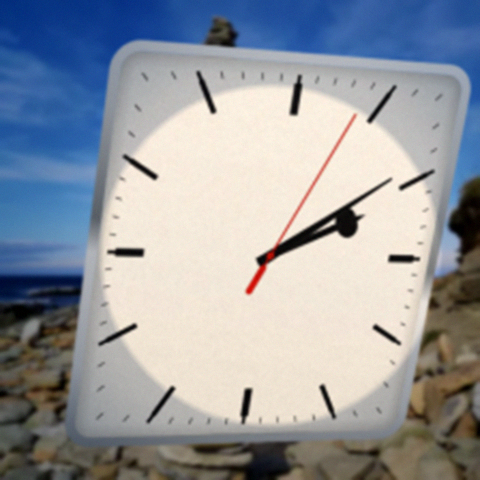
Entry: 2:09:04
